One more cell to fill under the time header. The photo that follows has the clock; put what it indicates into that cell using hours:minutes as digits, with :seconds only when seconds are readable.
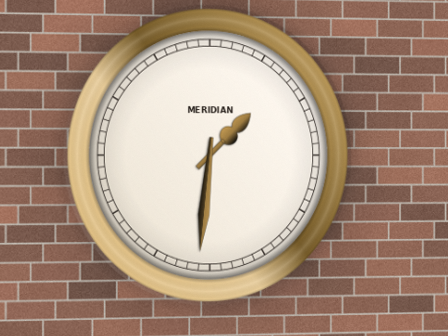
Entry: 1:31
